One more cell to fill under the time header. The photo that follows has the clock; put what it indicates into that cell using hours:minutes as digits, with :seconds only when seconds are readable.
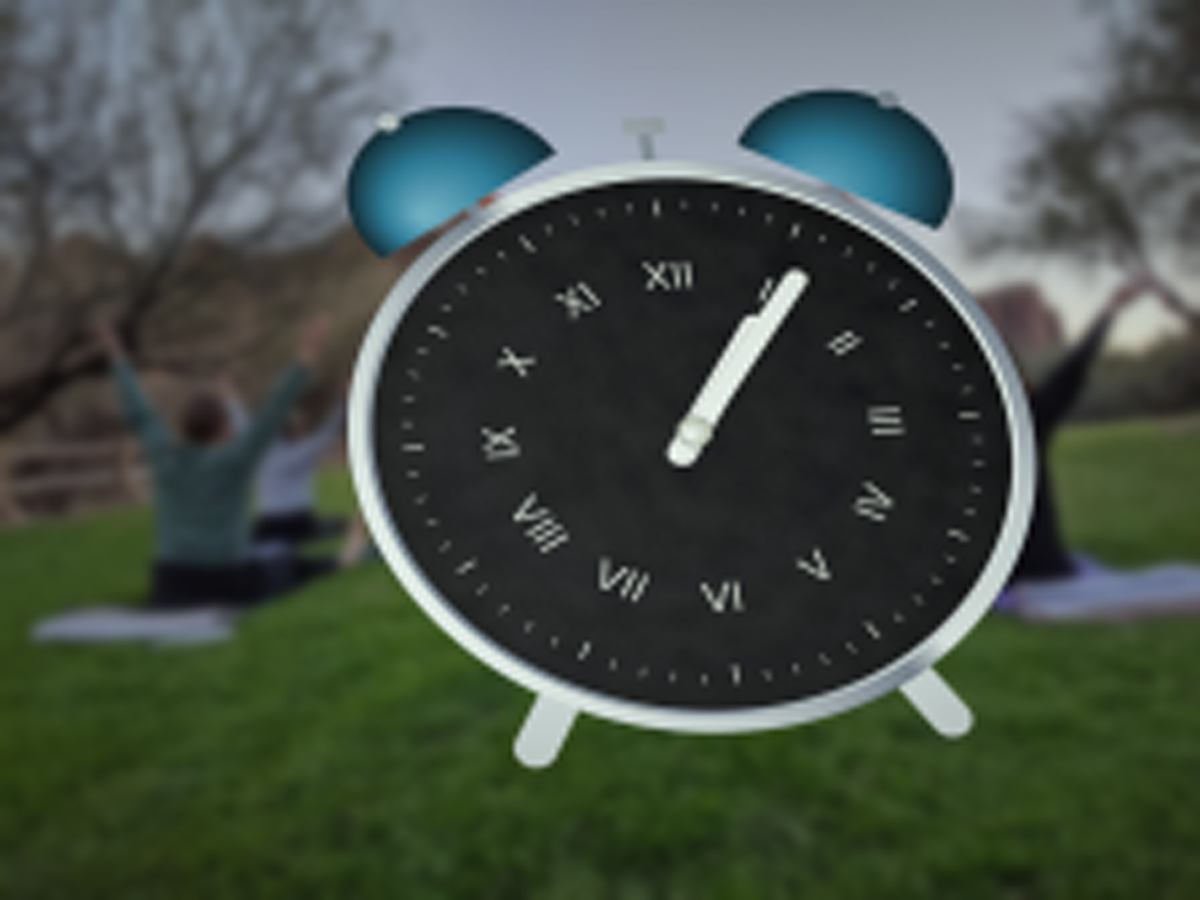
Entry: 1:06
